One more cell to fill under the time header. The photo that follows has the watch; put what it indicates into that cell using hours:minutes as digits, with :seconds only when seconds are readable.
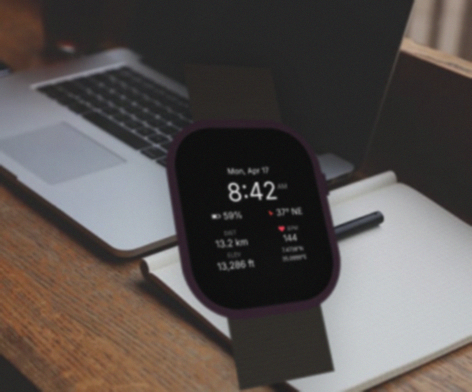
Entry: 8:42
